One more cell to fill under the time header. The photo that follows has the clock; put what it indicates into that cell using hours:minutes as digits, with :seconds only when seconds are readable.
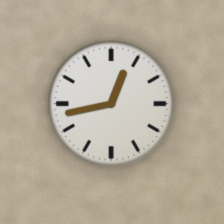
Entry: 12:43
